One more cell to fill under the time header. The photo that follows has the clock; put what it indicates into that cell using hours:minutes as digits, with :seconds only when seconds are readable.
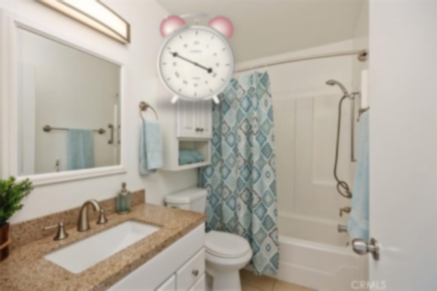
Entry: 3:49
